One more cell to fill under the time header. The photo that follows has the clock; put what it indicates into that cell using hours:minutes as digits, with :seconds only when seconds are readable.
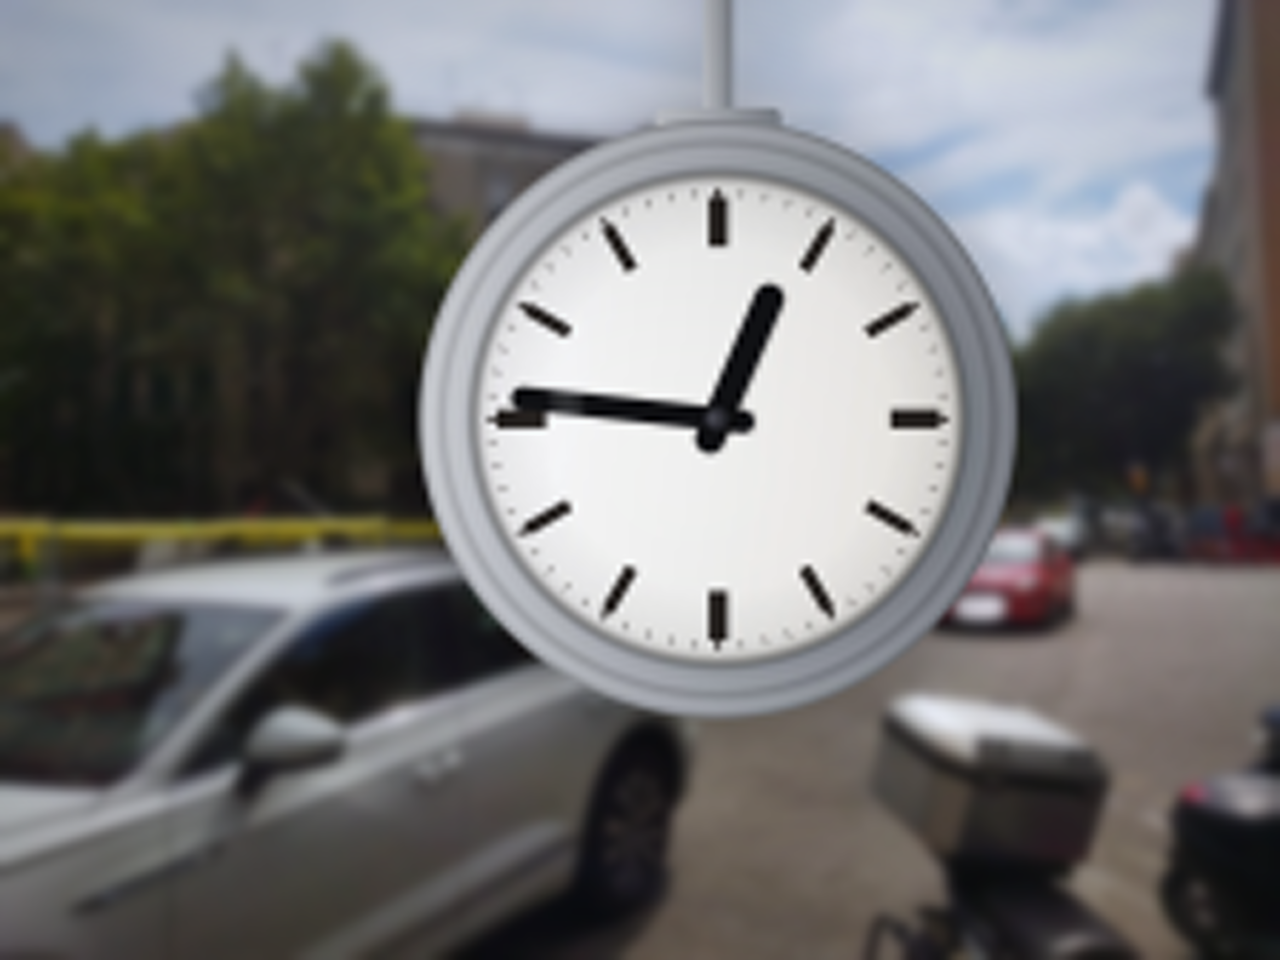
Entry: 12:46
